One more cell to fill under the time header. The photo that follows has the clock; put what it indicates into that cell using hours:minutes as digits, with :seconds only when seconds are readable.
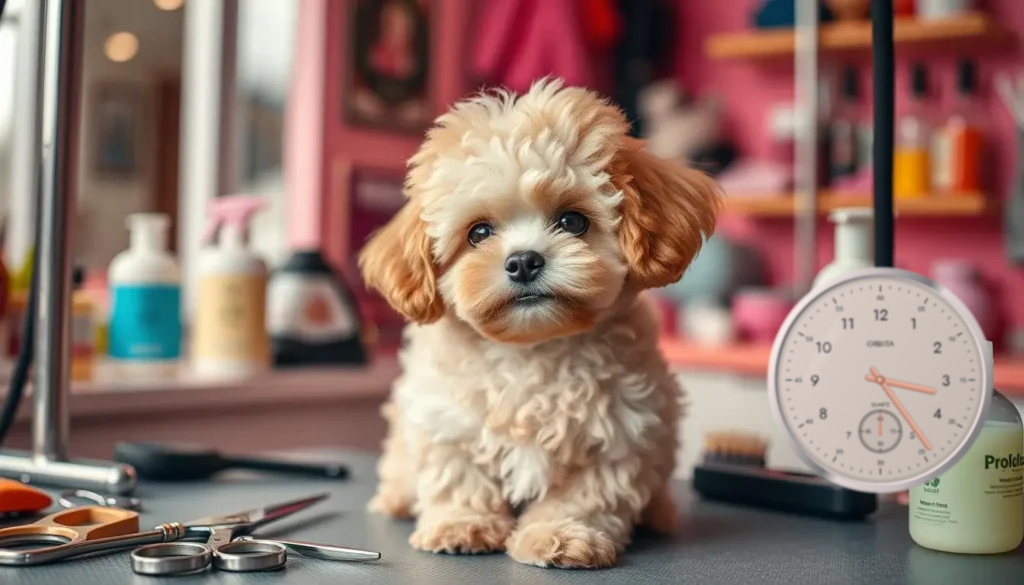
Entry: 3:24
